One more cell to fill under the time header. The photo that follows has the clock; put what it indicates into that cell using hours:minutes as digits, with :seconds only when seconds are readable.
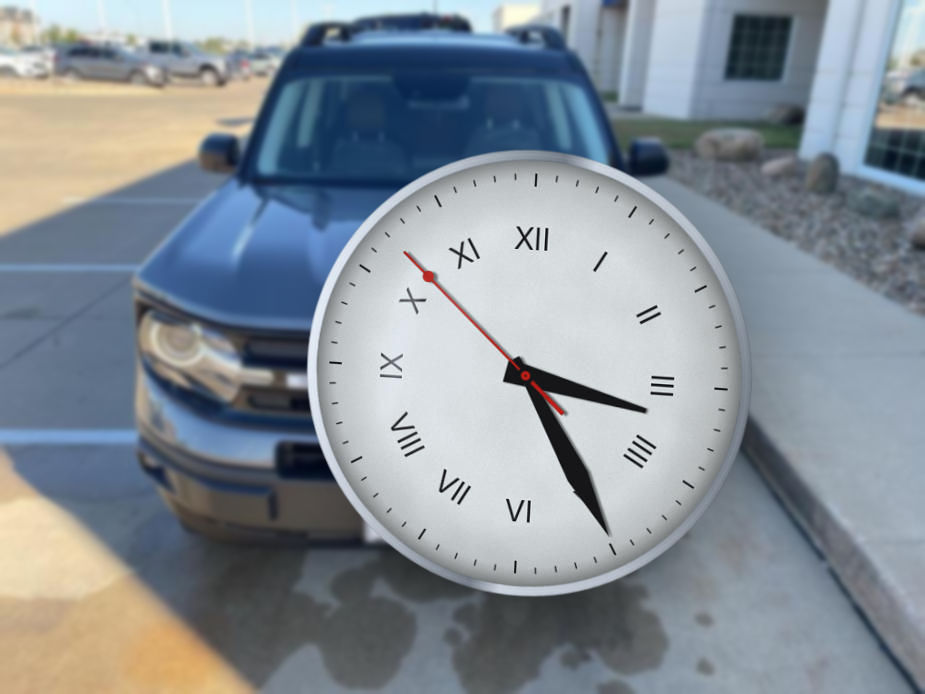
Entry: 3:24:52
